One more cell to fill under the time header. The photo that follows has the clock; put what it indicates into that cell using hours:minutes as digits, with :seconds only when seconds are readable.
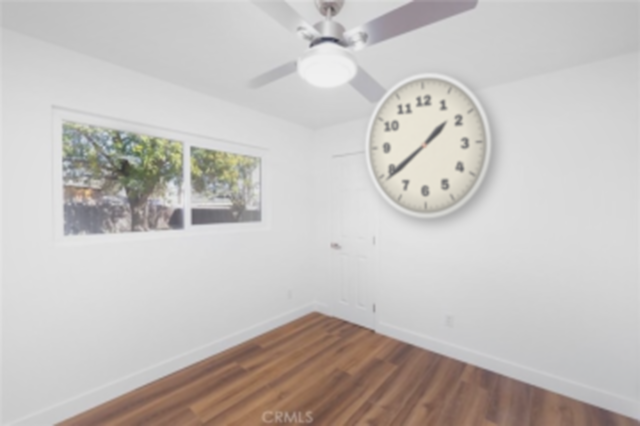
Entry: 1:39
